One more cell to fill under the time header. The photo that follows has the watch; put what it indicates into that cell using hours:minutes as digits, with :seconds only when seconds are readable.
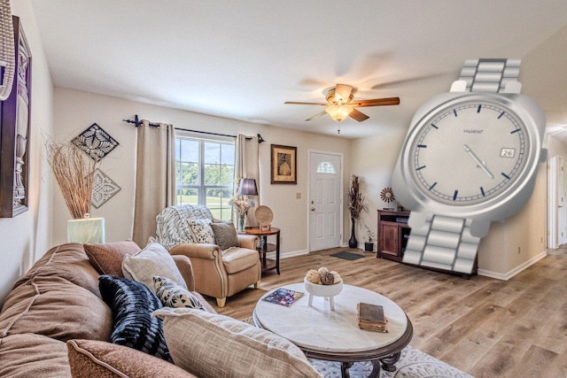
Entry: 4:22
